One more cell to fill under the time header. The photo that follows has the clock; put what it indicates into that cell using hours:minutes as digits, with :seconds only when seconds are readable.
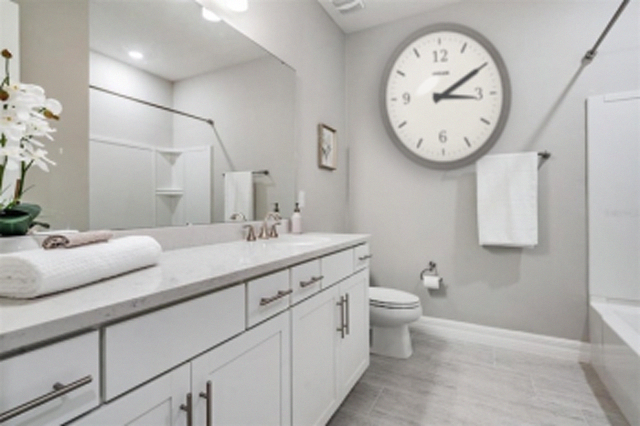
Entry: 3:10
